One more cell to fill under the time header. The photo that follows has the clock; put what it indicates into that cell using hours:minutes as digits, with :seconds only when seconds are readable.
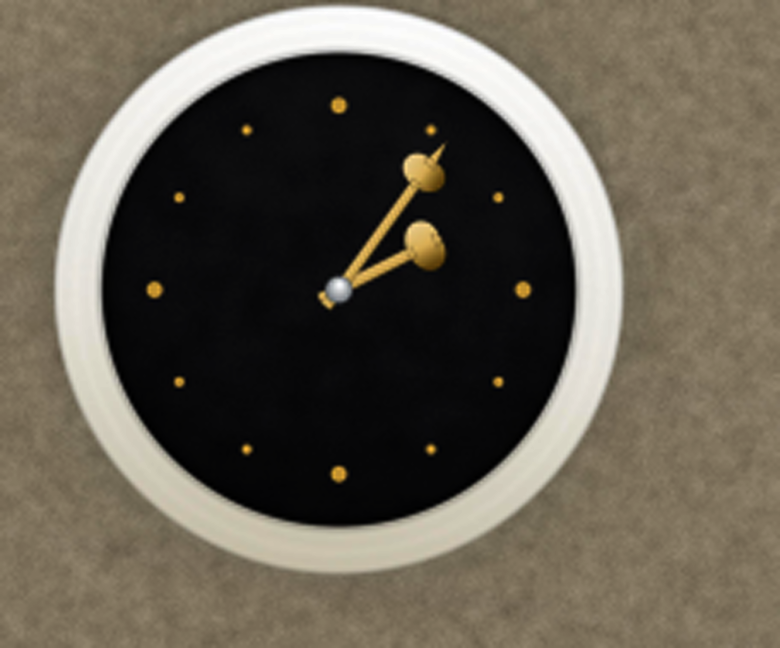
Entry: 2:06
